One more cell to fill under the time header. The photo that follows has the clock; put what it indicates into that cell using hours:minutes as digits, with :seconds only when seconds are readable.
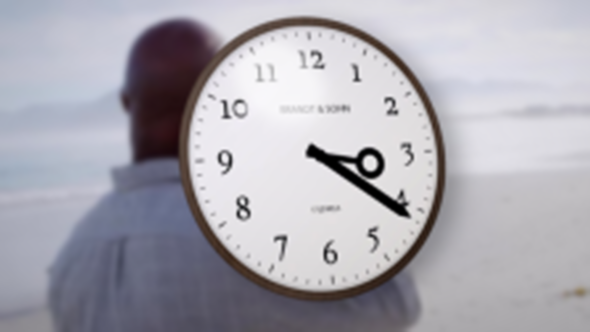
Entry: 3:21
